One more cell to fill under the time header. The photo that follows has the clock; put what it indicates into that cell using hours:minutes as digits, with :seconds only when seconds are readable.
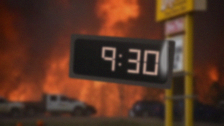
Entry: 9:30
